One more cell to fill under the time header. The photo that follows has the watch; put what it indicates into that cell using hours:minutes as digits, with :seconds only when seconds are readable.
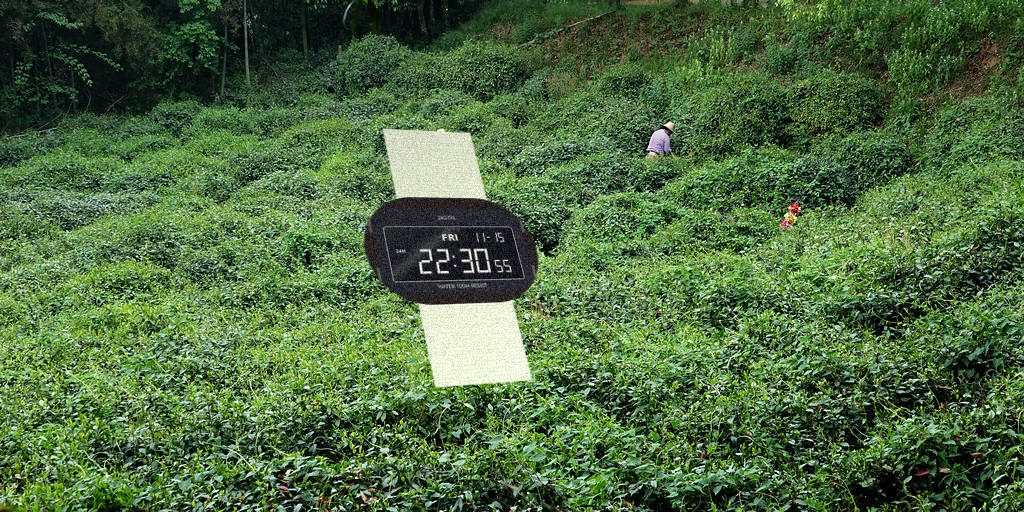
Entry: 22:30:55
